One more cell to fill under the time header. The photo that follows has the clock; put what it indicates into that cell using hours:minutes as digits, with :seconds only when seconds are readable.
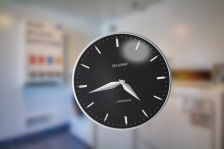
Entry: 4:43
